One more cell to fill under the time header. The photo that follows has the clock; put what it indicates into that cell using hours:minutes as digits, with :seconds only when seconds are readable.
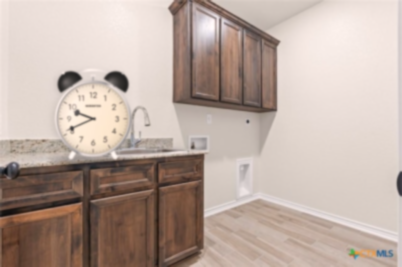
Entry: 9:41
